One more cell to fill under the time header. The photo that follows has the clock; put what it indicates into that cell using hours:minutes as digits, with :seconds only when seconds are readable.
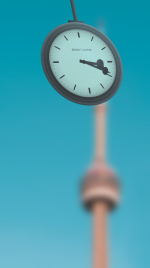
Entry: 3:19
